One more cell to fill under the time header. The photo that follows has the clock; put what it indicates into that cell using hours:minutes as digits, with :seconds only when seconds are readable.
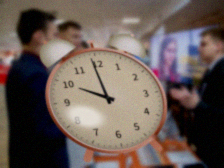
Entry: 9:59
